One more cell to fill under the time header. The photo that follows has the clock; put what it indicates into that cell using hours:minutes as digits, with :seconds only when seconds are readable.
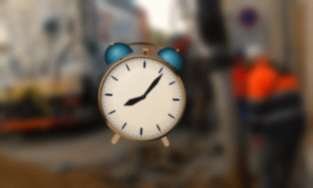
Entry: 8:06
